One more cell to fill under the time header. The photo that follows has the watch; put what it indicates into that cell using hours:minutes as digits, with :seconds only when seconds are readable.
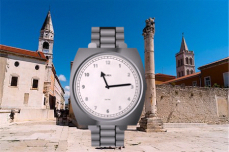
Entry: 11:14
